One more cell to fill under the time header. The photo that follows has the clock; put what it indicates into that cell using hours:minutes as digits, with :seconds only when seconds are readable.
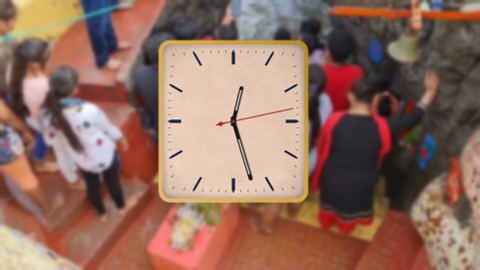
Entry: 12:27:13
